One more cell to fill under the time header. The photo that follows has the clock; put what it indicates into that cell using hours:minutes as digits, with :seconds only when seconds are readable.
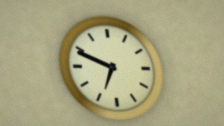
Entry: 6:49
